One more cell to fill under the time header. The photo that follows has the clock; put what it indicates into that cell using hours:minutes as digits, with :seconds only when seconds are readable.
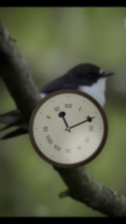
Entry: 11:11
